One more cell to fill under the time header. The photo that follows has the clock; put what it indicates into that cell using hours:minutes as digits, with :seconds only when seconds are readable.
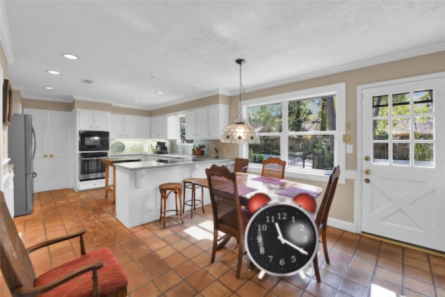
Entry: 11:20
